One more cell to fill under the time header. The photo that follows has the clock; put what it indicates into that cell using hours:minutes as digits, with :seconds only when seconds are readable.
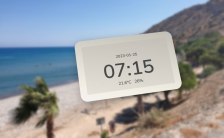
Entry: 7:15
